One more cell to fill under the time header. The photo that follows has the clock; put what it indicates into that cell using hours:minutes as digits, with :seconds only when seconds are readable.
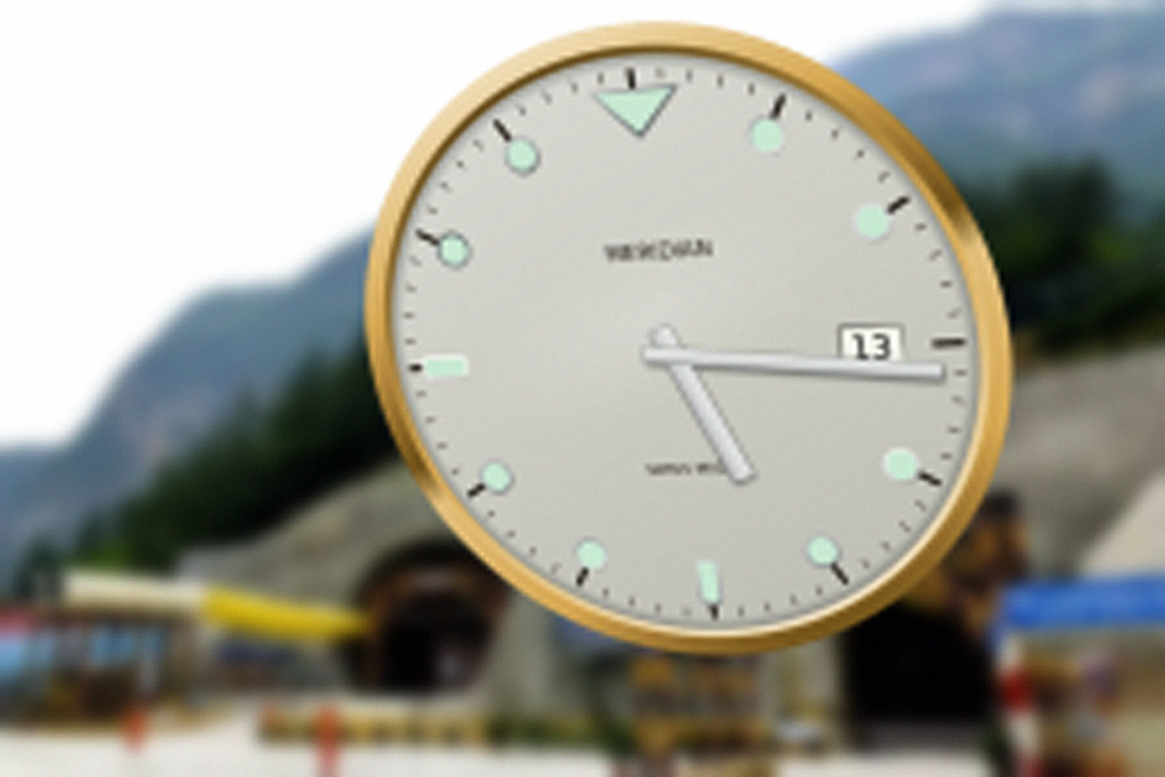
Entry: 5:16
